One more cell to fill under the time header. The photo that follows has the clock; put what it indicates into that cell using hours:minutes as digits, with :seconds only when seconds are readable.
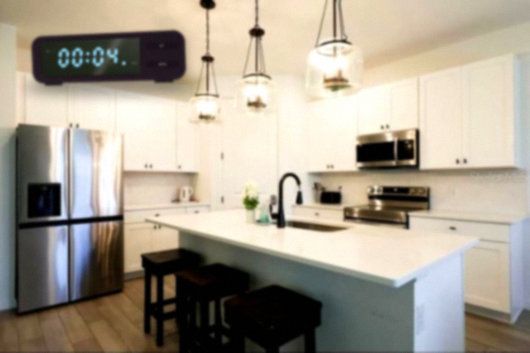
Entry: 0:04
